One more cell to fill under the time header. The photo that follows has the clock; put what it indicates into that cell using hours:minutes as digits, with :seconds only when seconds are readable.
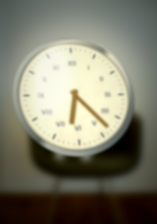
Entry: 6:23
